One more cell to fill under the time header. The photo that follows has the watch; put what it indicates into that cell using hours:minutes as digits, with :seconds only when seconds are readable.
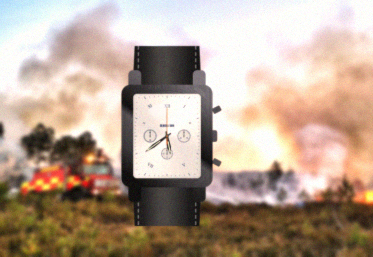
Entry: 5:39
